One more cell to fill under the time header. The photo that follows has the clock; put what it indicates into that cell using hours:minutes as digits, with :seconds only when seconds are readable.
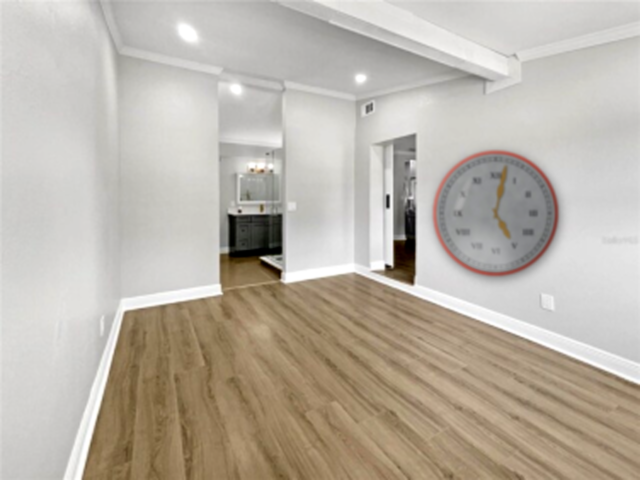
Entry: 5:02
